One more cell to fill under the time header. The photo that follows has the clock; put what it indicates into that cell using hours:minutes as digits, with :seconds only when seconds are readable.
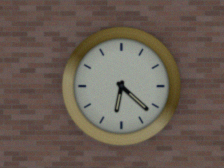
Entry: 6:22
